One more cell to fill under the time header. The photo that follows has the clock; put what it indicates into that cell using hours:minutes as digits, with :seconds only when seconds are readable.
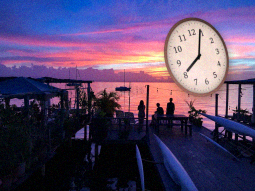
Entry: 8:04
